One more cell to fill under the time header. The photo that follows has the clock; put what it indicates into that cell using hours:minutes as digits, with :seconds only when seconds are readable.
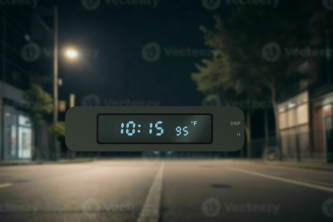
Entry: 10:15
